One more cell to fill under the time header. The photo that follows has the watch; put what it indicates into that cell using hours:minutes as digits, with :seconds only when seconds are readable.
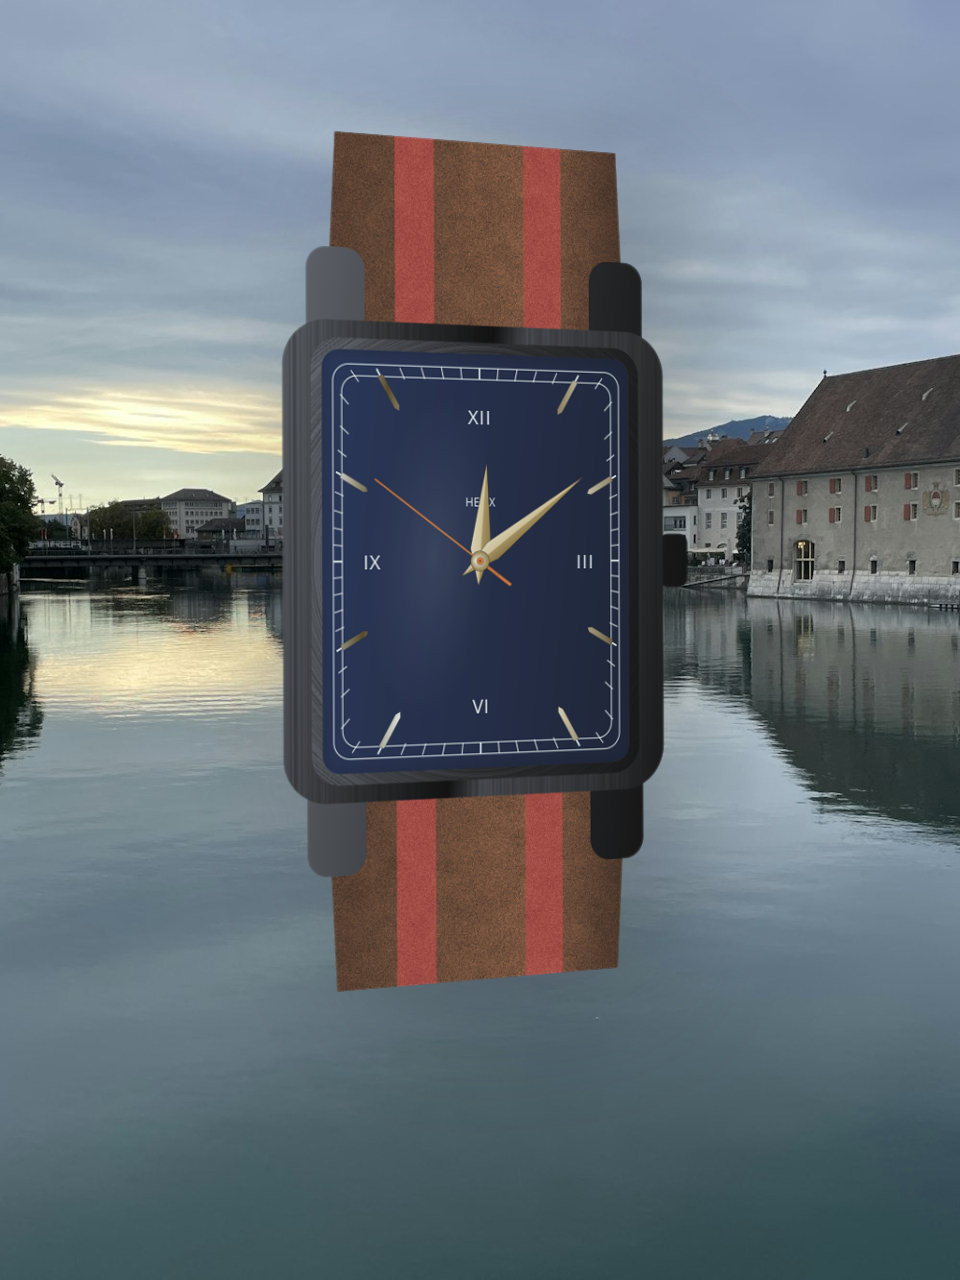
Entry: 12:08:51
